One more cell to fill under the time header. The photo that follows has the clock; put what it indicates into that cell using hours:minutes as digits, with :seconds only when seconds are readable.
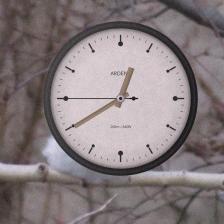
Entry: 12:39:45
